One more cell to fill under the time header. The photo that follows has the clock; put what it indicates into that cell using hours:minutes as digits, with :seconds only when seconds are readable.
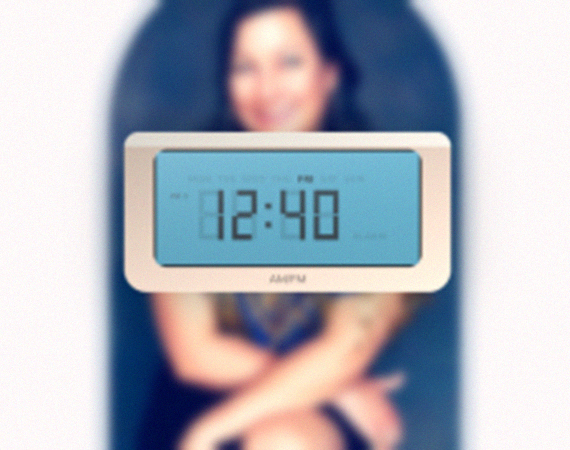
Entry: 12:40
